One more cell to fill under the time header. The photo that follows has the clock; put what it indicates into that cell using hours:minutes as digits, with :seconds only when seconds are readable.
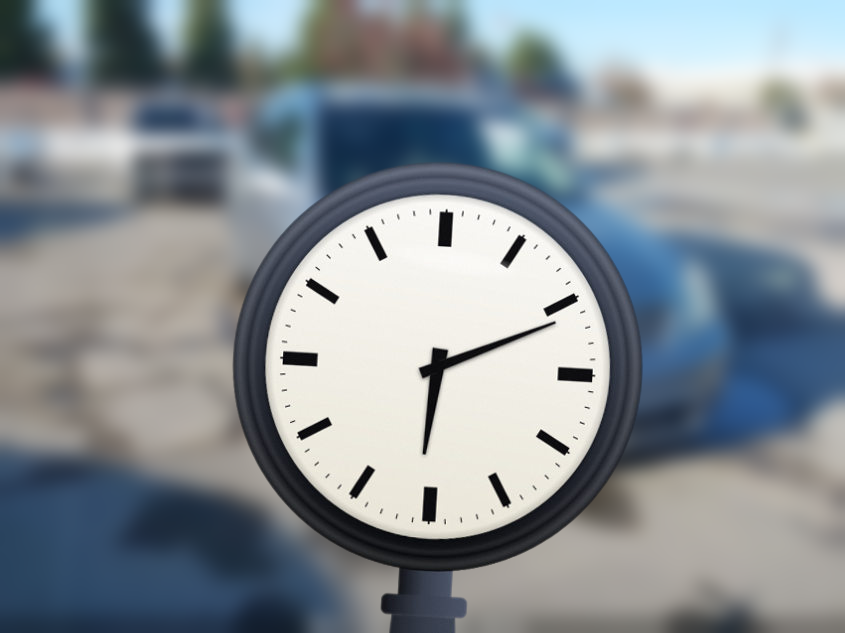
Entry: 6:11
